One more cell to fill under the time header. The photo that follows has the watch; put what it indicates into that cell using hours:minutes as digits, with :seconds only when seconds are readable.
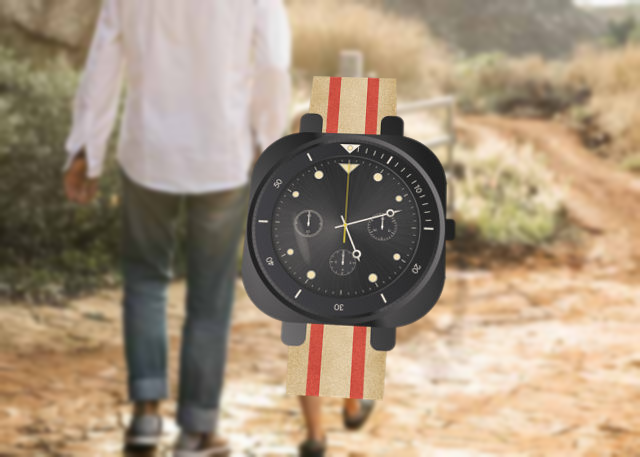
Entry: 5:12
